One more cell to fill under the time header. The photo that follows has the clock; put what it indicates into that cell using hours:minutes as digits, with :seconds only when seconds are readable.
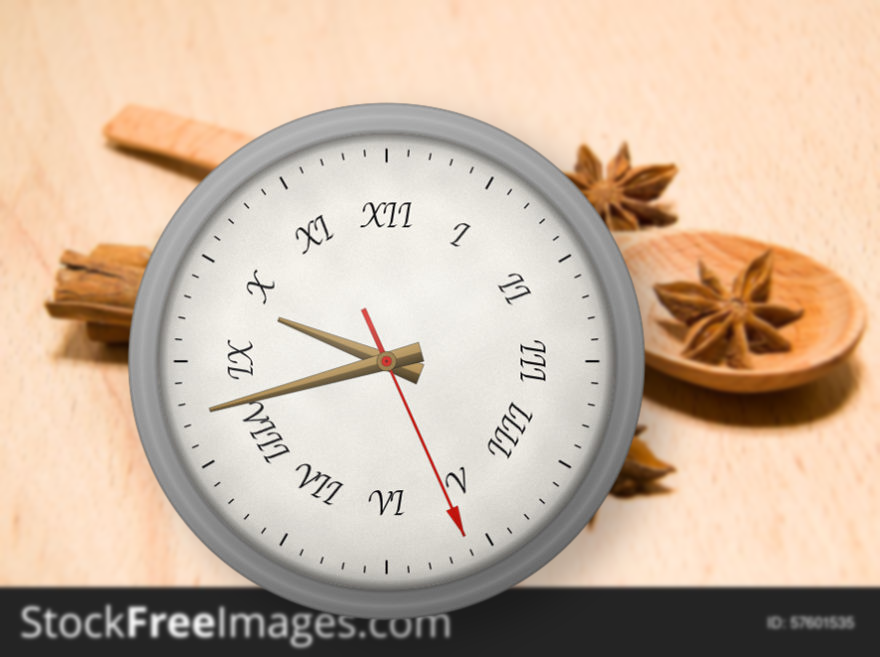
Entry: 9:42:26
